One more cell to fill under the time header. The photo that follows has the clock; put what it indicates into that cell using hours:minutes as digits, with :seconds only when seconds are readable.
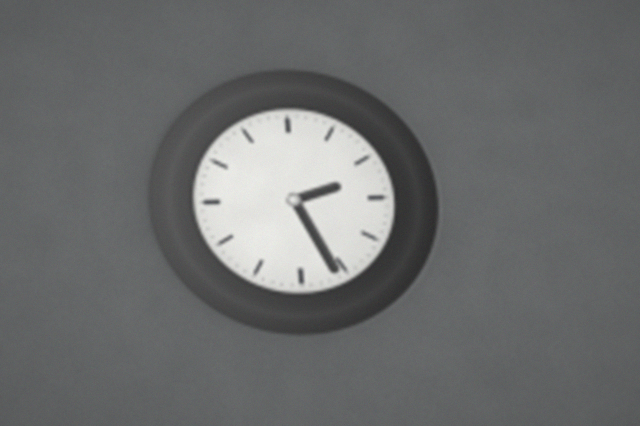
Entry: 2:26
